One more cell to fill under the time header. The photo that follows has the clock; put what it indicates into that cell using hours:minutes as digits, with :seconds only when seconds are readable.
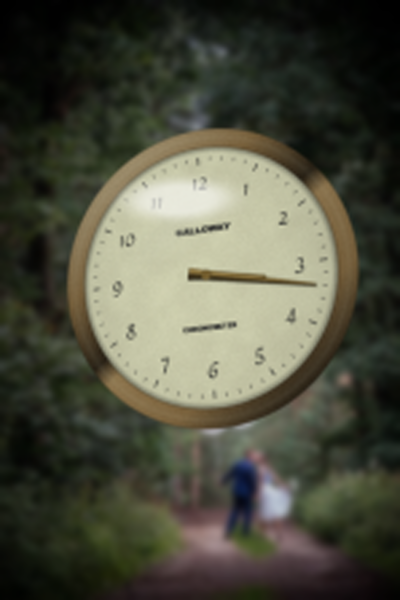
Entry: 3:17
